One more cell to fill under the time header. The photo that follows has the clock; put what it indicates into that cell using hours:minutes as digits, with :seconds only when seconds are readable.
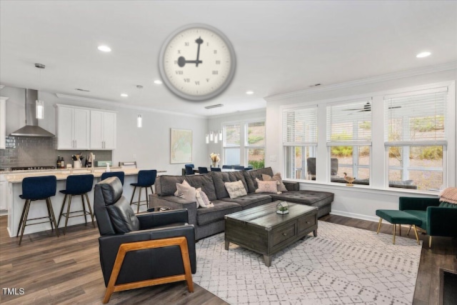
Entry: 9:01
